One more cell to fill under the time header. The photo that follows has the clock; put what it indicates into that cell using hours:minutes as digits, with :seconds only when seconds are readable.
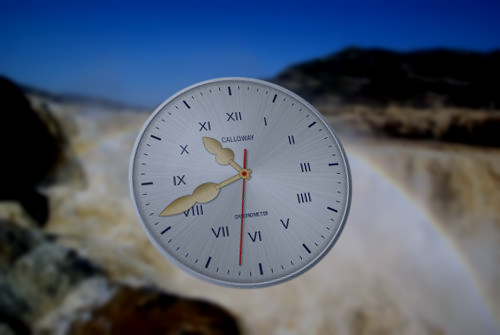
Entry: 10:41:32
